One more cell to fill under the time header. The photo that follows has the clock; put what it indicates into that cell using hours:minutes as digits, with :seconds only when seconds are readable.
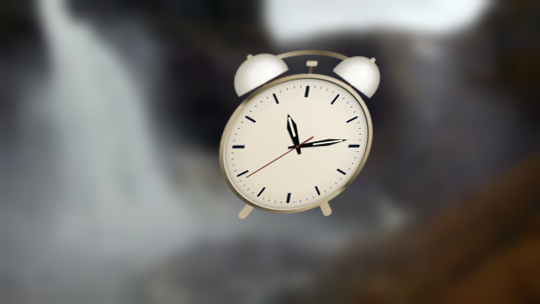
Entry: 11:13:39
